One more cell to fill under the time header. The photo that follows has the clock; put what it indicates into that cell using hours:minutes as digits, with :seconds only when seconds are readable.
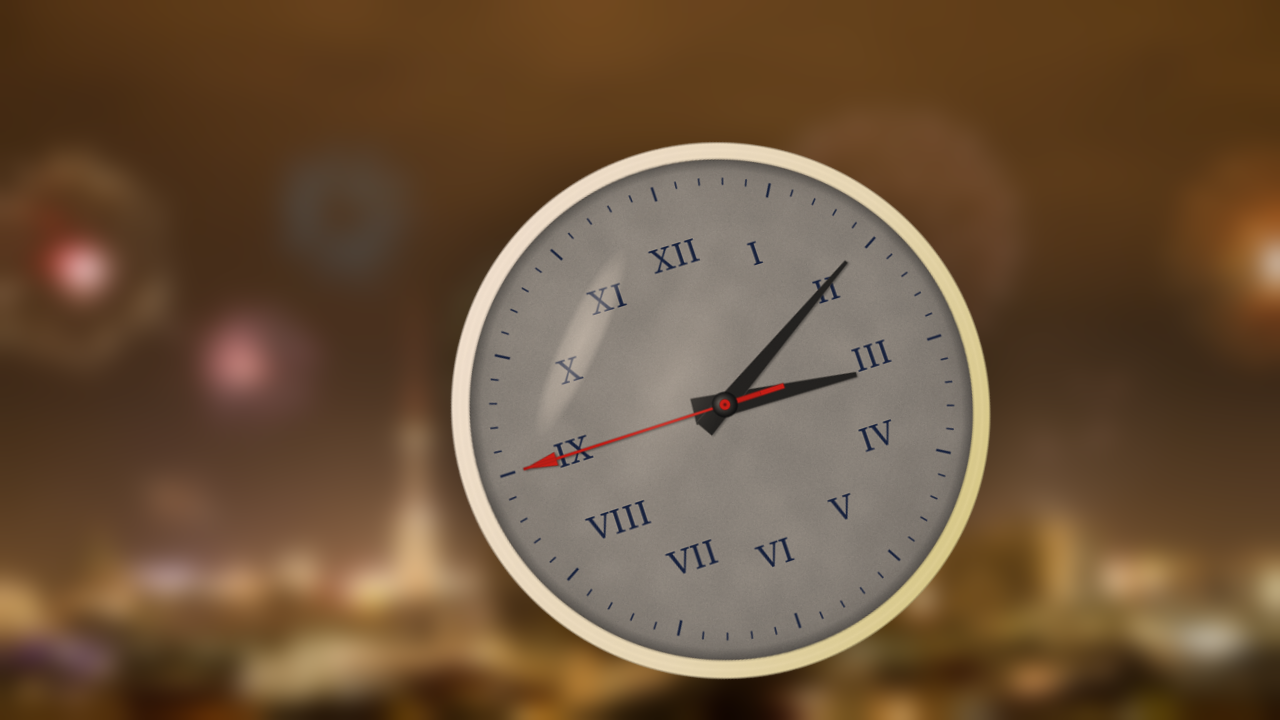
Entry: 3:09:45
